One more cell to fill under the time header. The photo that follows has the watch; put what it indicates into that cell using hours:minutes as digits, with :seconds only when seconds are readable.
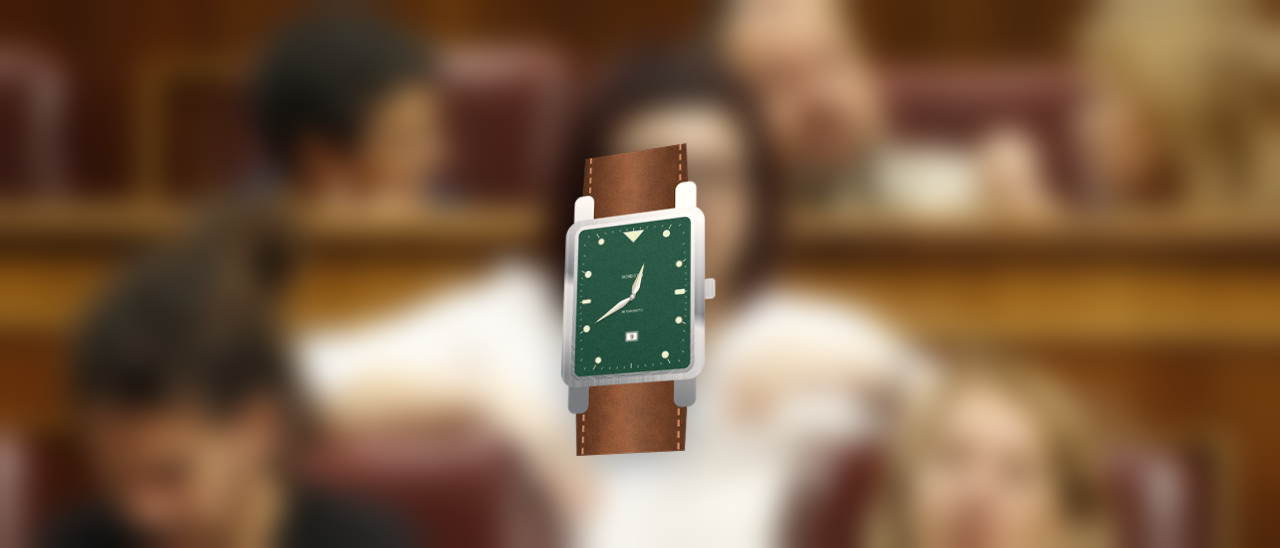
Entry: 12:40
